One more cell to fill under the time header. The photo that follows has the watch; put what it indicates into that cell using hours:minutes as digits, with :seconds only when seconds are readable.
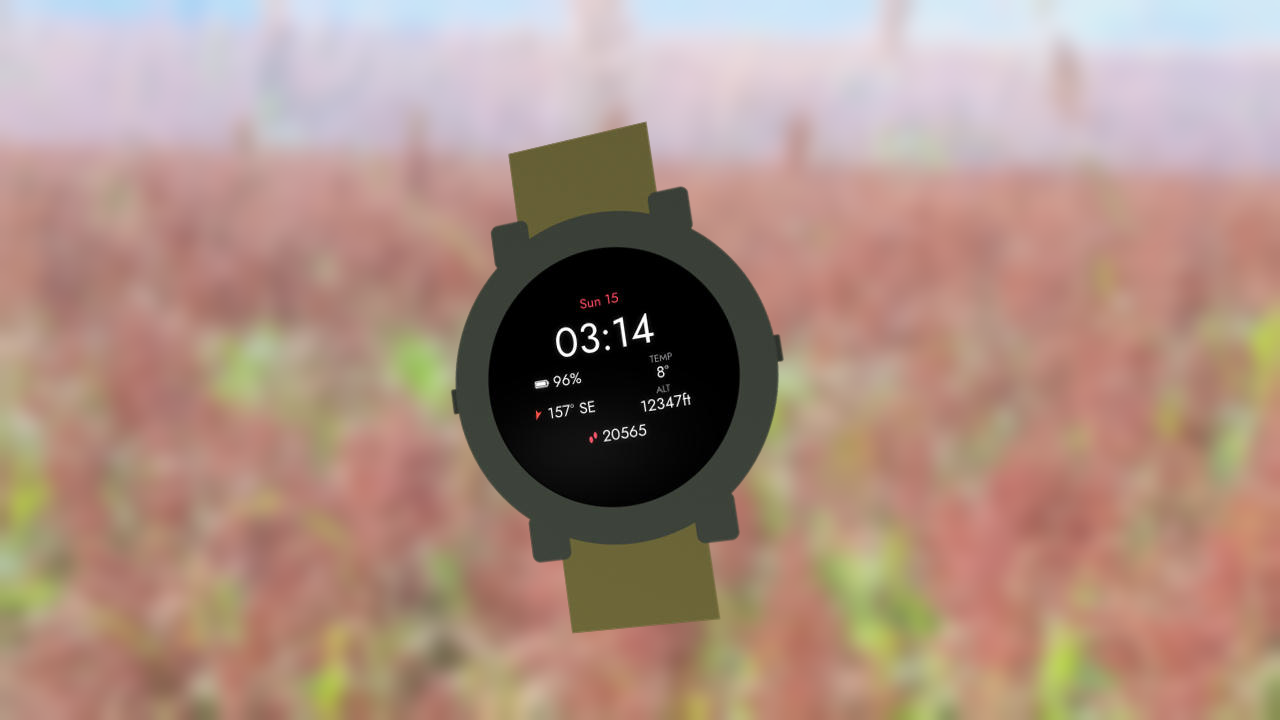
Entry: 3:14
